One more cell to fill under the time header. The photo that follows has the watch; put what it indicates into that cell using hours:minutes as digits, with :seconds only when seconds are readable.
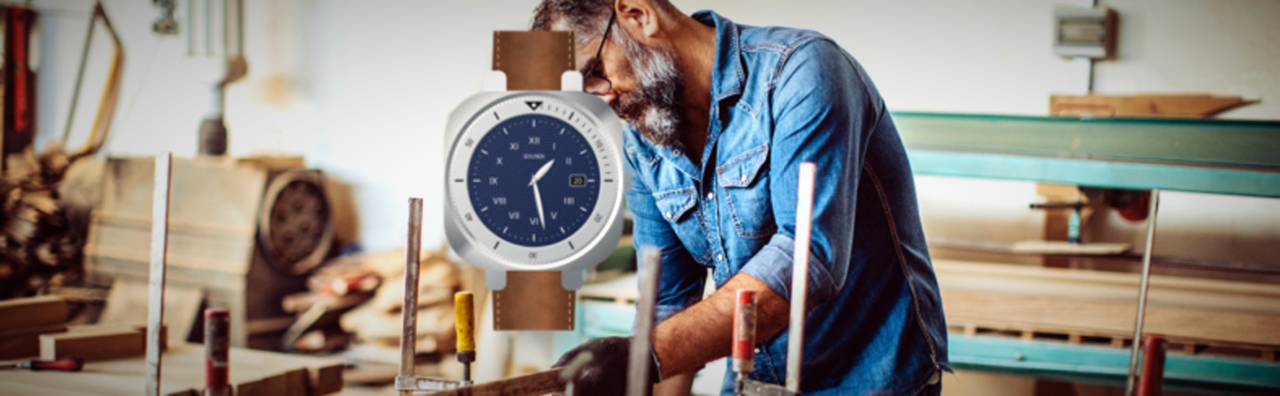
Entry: 1:28
